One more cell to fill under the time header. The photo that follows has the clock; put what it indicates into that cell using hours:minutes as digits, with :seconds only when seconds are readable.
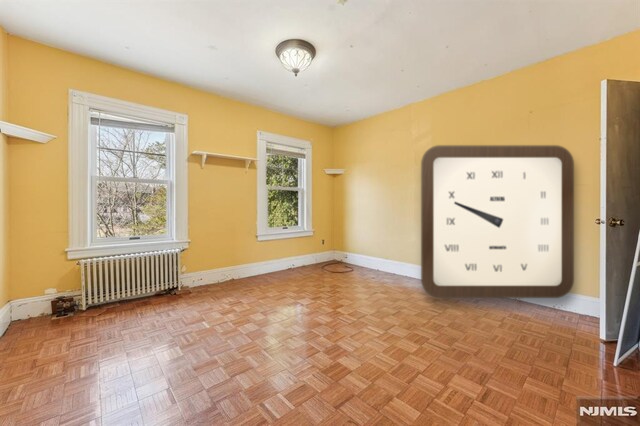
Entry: 9:49
